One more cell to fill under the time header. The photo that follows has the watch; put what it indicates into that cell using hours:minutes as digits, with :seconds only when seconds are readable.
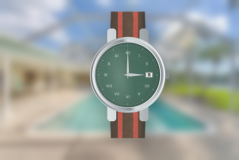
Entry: 3:00
